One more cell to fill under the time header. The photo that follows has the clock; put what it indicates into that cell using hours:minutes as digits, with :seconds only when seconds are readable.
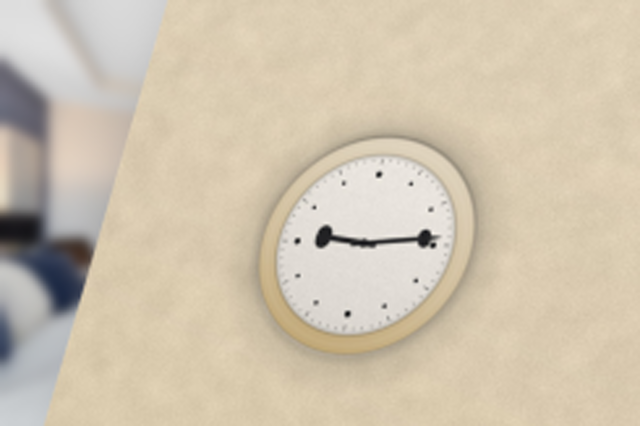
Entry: 9:14
